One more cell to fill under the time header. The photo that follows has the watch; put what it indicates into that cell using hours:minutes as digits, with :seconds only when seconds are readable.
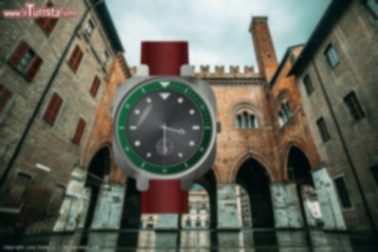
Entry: 3:30
